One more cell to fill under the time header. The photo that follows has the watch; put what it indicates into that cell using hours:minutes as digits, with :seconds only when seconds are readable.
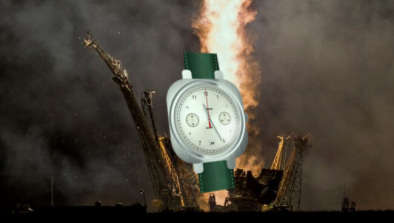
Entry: 11:26
